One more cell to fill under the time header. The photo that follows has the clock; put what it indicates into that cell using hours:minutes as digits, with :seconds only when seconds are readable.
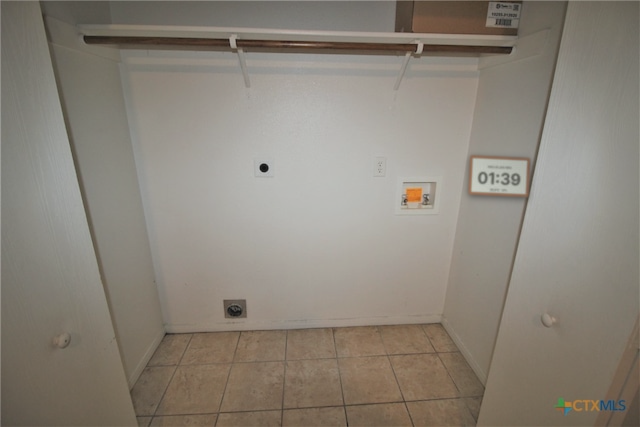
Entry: 1:39
